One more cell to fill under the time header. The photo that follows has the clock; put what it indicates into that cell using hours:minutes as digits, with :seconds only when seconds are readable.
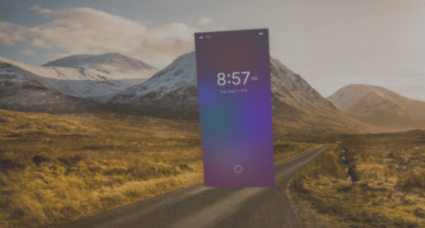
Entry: 8:57
